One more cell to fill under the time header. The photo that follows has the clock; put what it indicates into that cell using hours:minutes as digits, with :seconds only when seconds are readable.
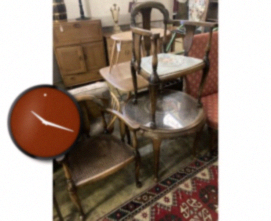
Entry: 10:18
